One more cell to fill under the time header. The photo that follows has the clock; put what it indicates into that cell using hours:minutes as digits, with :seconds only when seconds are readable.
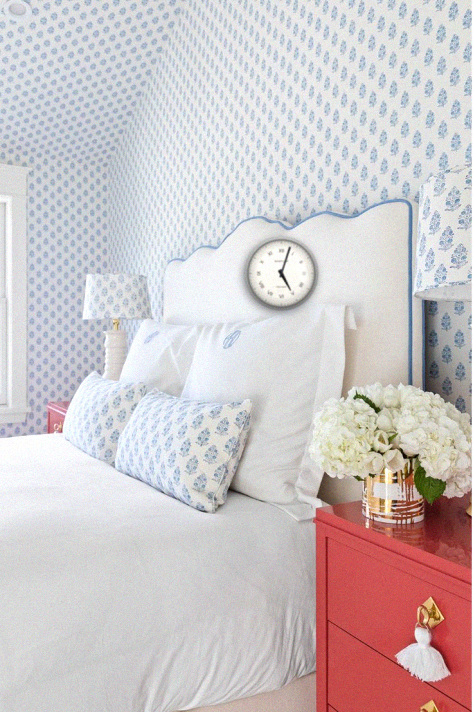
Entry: 5:03
